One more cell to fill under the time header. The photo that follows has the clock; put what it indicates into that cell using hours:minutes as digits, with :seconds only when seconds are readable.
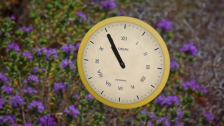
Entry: 10:55
